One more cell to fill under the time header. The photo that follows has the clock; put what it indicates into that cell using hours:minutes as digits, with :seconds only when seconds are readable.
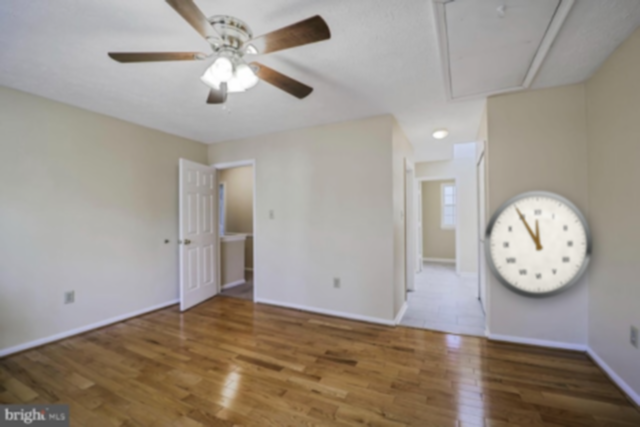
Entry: 11:55
